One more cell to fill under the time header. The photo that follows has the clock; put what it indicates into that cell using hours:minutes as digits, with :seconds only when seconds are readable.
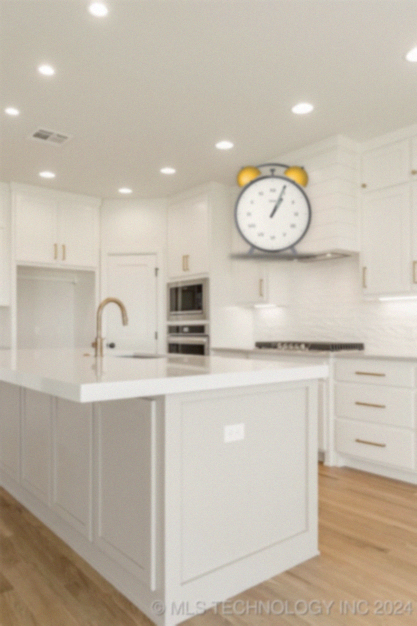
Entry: 1:04
